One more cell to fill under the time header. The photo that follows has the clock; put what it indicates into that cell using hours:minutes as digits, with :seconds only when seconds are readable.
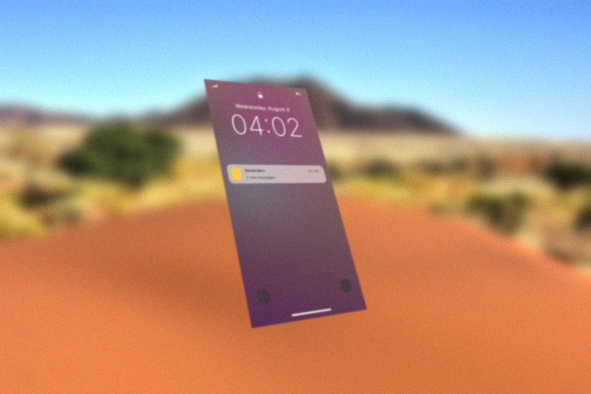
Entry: 4:02
